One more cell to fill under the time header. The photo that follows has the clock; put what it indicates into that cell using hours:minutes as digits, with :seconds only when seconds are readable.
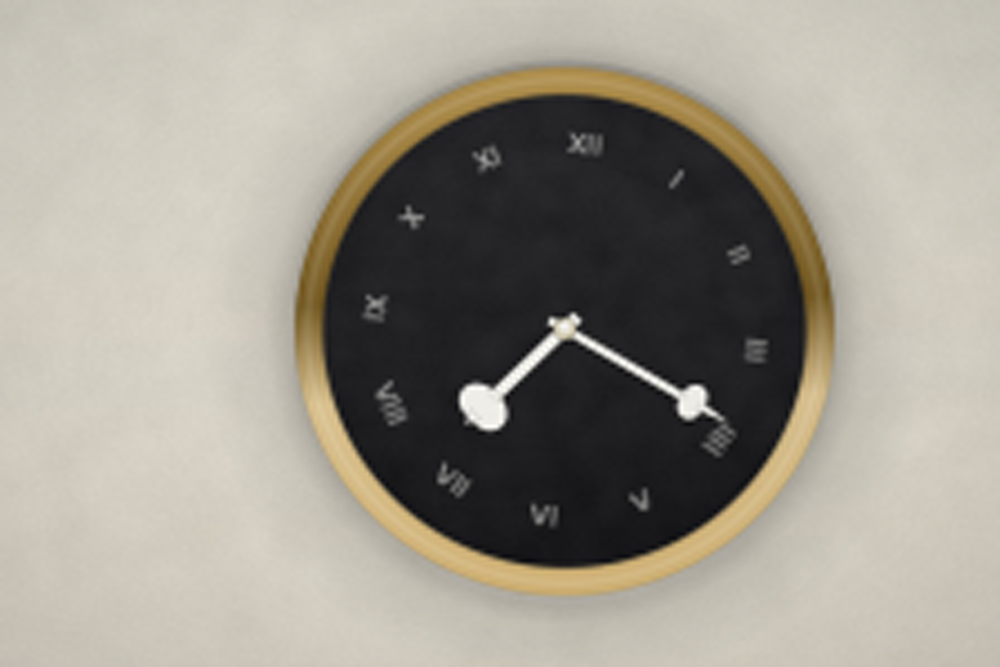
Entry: 7:19
